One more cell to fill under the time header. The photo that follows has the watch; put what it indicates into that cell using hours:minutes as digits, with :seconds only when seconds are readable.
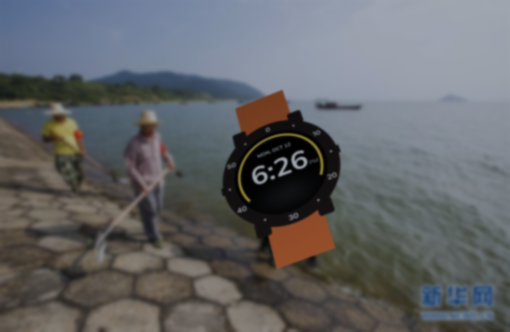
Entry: 6:26
